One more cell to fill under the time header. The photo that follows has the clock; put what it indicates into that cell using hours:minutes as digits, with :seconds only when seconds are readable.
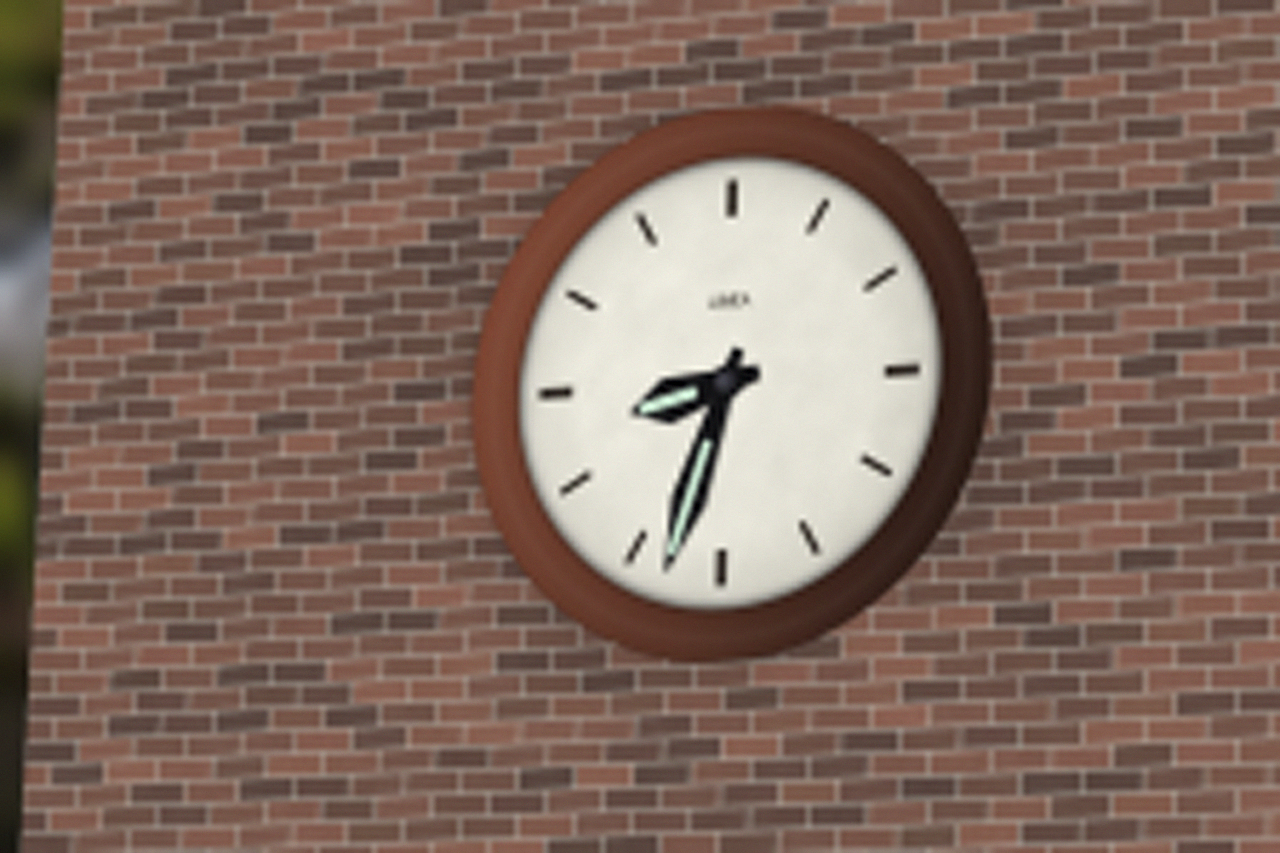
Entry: 8:33
